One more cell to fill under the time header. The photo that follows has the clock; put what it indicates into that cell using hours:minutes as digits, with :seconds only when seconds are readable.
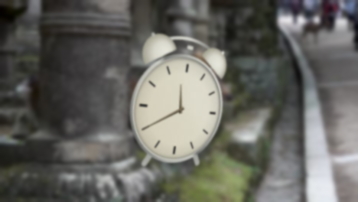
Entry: 11:40
